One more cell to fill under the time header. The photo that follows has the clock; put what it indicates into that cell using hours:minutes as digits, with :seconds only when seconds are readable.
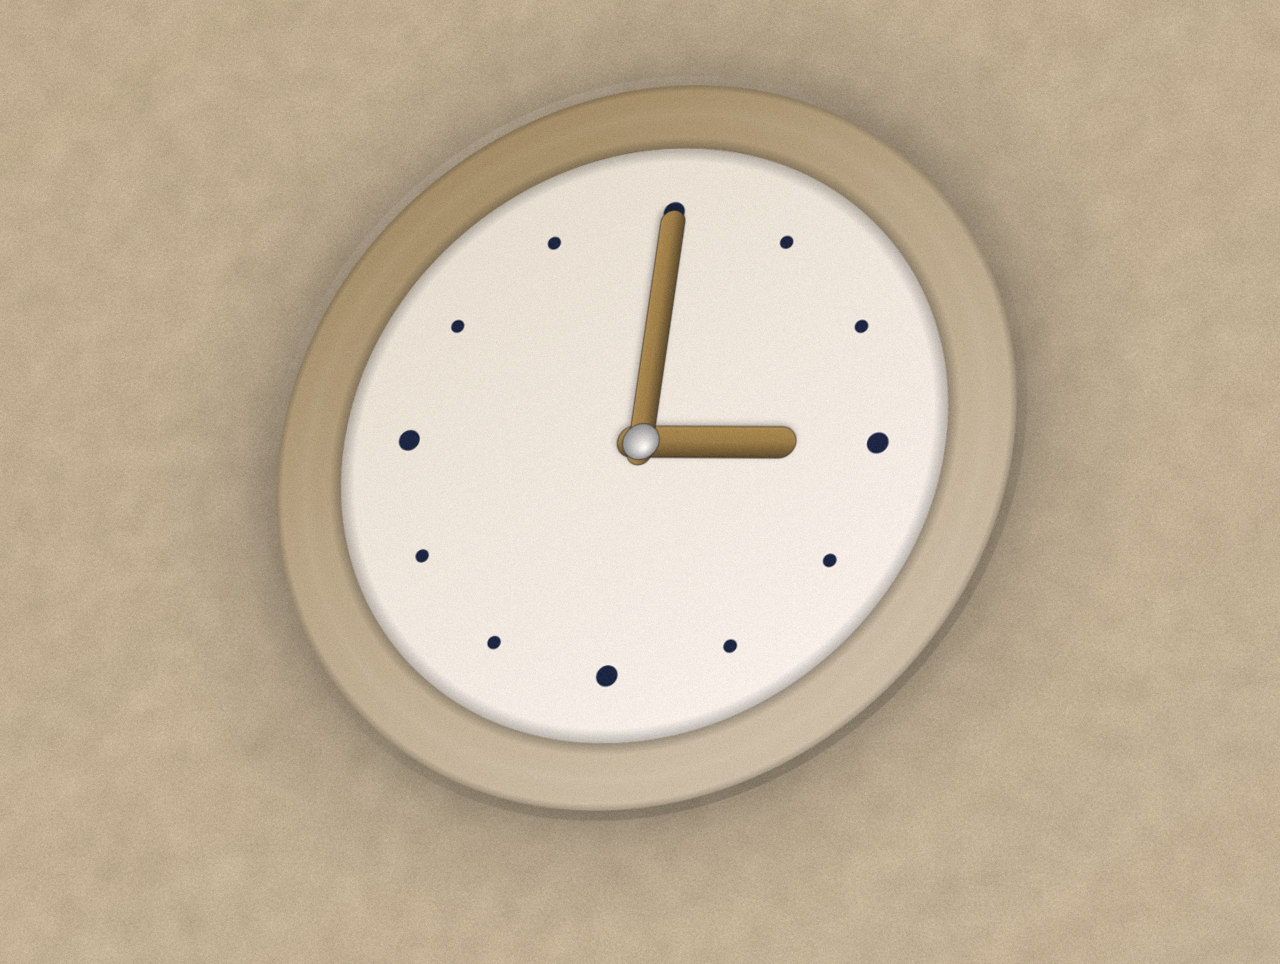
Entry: 3:00
